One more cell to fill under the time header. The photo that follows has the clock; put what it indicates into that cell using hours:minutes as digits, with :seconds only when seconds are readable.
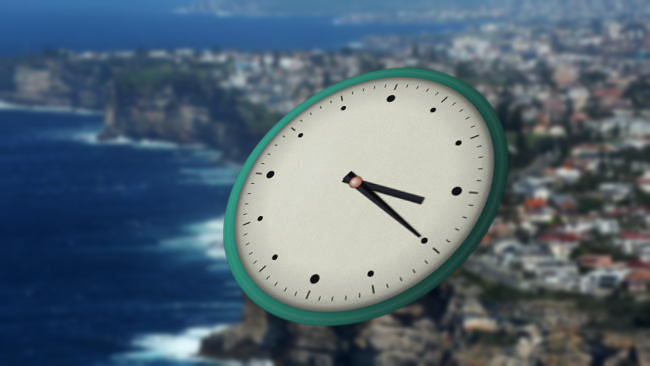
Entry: 3:20
